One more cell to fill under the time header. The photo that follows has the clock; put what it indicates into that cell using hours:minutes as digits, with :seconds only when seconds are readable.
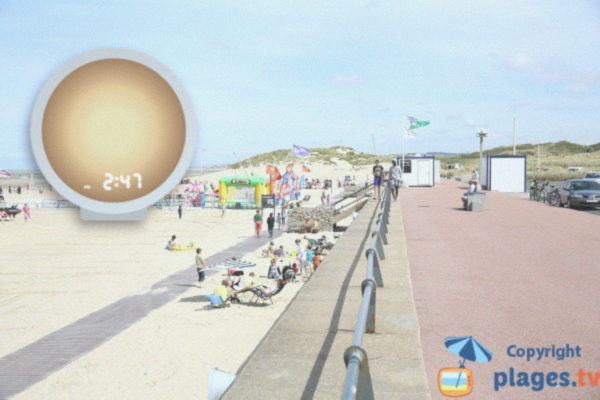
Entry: 2:47
